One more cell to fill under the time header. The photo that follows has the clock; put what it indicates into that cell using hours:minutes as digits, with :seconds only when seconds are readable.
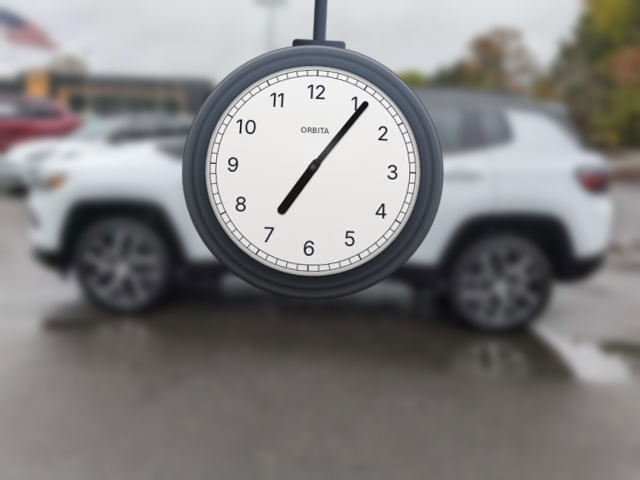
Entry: 7:06
